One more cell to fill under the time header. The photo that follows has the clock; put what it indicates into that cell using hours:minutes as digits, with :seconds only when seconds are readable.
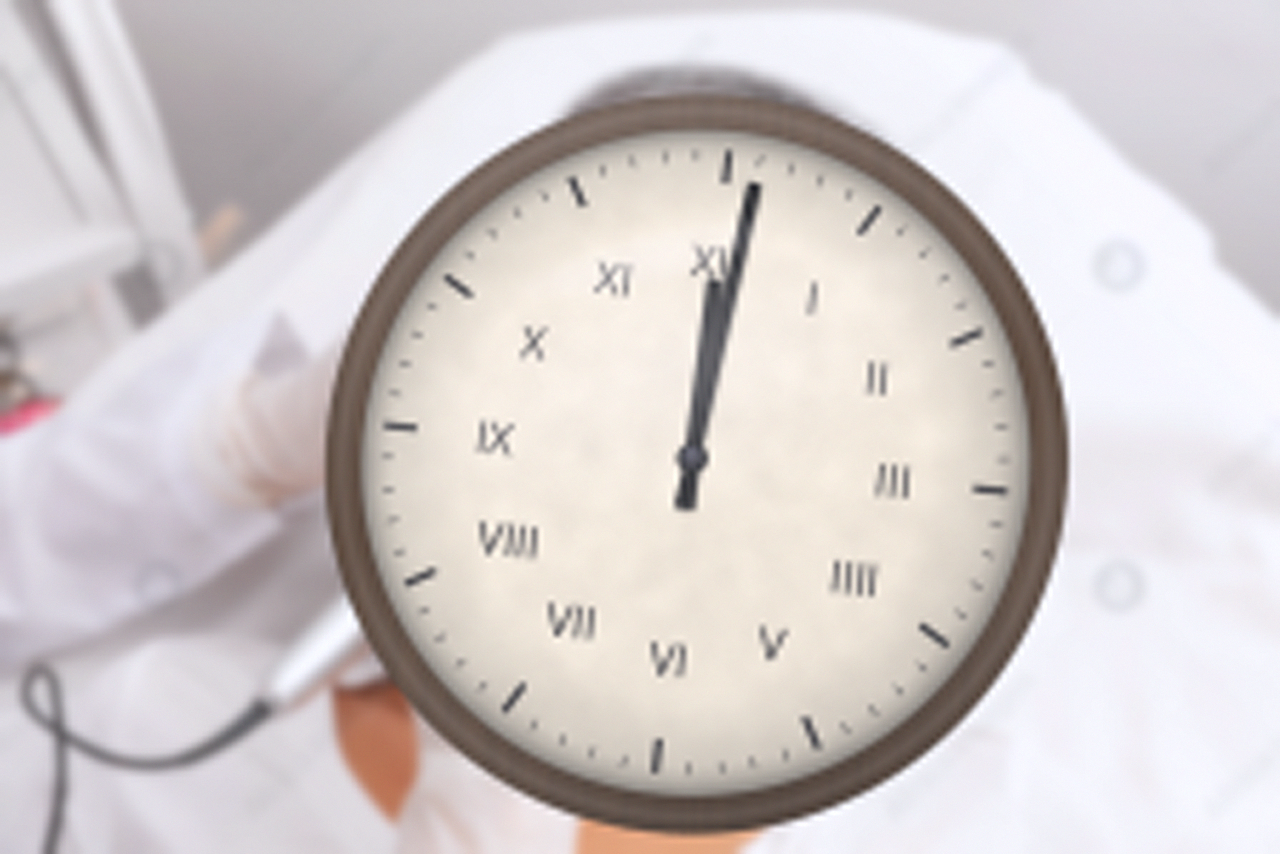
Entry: 12:01
